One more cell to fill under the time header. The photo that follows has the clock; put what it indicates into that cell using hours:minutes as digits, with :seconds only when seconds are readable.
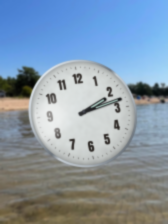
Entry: 2:13
